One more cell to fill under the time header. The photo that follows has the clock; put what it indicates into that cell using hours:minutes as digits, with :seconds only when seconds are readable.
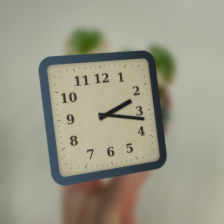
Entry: 2:17
